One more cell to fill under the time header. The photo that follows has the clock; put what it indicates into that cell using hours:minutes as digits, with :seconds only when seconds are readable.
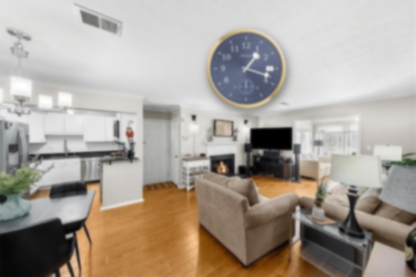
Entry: 1:18
